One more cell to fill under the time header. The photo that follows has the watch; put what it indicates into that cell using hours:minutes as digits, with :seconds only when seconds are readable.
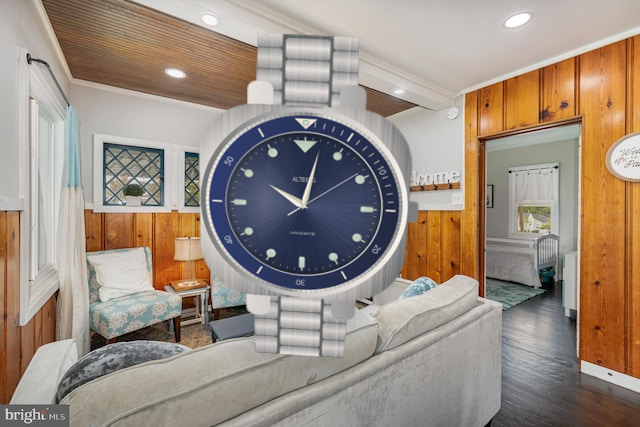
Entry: 10:02:09
